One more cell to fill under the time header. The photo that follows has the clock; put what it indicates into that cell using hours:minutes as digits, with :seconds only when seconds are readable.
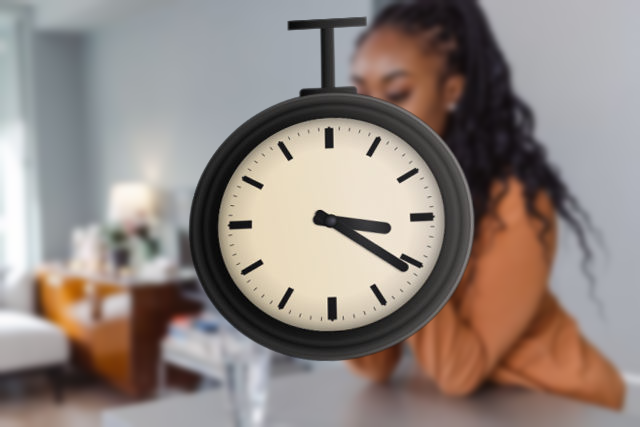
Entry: 3:21
